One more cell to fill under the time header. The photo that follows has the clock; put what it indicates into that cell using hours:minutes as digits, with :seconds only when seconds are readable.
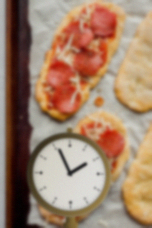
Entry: 1:56
